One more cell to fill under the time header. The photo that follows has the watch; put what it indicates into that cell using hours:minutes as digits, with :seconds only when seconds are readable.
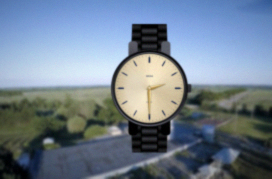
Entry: 2:30
